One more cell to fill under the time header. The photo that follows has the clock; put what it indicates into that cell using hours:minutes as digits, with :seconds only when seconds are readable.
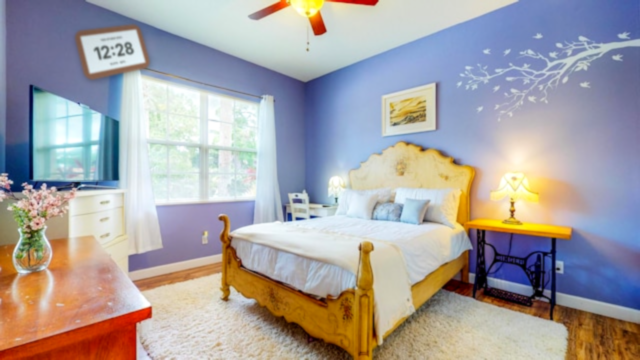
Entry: 12:28
